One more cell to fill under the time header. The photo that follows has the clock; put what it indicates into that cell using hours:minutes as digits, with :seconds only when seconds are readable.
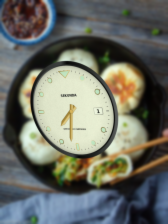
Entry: 7:32
